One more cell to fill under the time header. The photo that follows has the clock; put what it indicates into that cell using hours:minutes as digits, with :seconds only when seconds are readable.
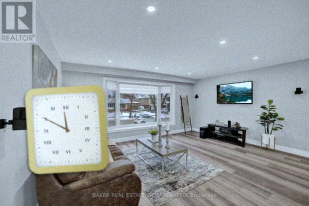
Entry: 11:50
